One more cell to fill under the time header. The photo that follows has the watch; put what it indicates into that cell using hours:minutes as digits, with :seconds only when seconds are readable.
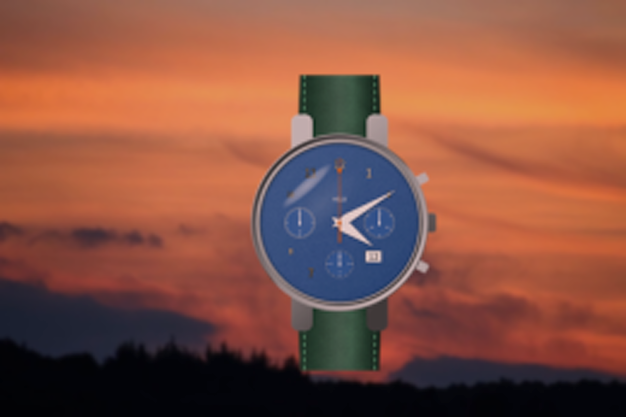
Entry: 4:10
